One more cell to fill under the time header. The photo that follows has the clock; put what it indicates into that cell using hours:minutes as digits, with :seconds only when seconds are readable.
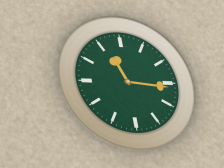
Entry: 11:16
